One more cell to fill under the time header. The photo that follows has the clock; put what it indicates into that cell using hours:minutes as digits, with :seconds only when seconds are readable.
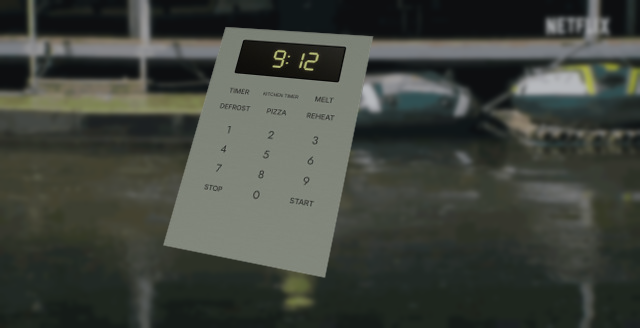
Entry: 9:12
